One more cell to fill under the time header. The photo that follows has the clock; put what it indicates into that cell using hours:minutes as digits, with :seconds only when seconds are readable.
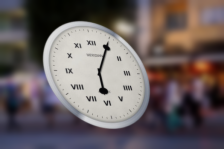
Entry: 6:05
